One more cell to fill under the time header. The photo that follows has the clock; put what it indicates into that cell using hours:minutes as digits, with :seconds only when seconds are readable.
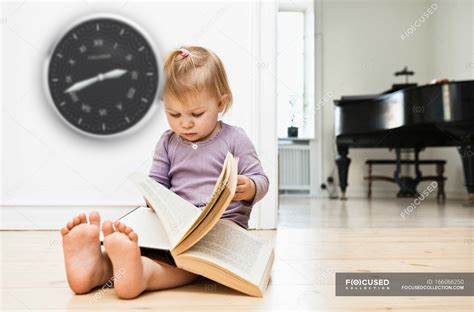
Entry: 2:42
